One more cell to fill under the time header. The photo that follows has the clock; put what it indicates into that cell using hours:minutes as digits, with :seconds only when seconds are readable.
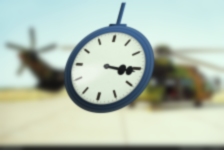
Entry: 3:16
